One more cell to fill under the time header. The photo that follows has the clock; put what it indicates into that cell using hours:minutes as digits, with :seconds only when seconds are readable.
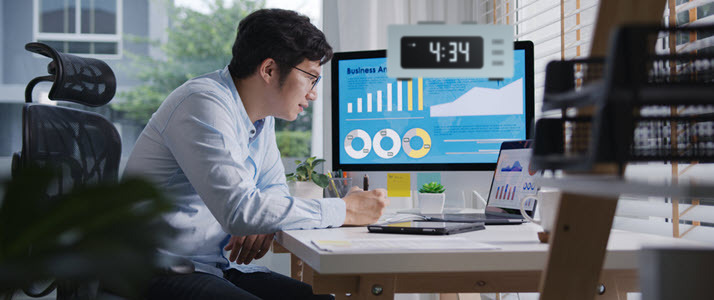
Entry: 4:34
